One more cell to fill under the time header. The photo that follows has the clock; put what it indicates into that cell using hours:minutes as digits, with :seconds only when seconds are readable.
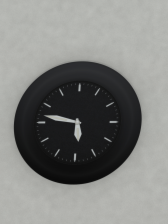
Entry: 5:47
